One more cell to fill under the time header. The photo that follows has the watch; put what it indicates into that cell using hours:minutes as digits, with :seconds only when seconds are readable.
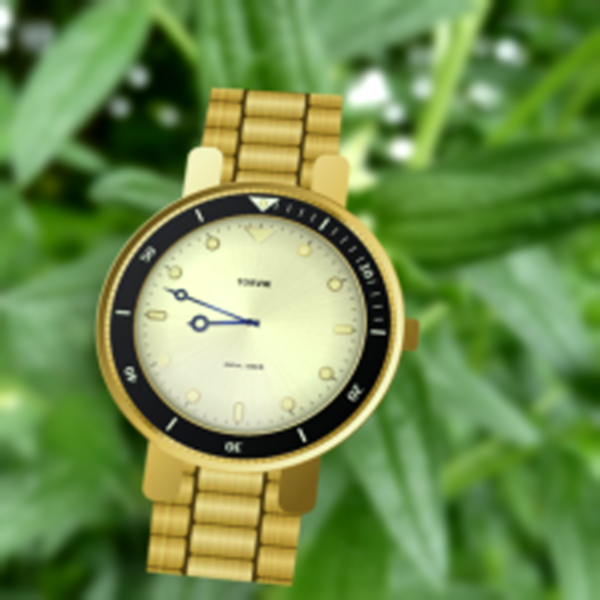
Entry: 8:48
